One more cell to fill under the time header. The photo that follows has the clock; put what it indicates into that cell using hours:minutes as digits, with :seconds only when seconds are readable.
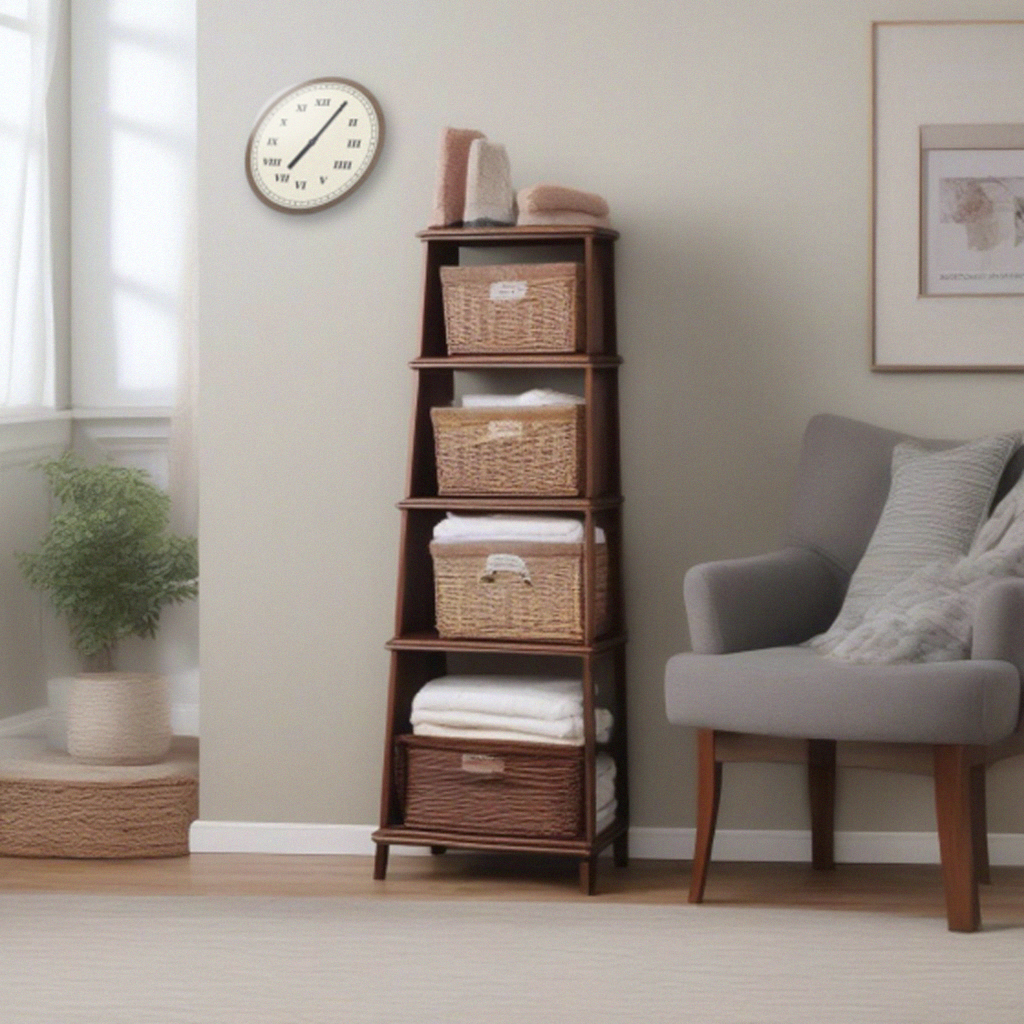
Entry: 7:05
